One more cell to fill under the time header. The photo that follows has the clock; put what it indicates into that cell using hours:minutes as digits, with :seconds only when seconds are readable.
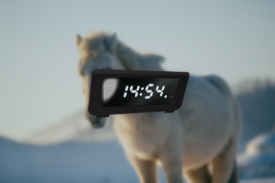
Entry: 14:54
